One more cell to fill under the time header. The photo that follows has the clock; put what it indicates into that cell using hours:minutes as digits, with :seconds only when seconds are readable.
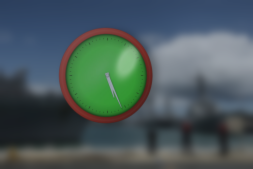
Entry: 5:26
